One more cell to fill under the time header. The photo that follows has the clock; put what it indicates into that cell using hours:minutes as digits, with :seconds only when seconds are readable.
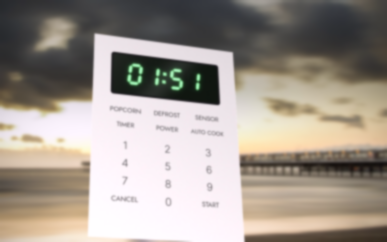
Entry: 1:51
